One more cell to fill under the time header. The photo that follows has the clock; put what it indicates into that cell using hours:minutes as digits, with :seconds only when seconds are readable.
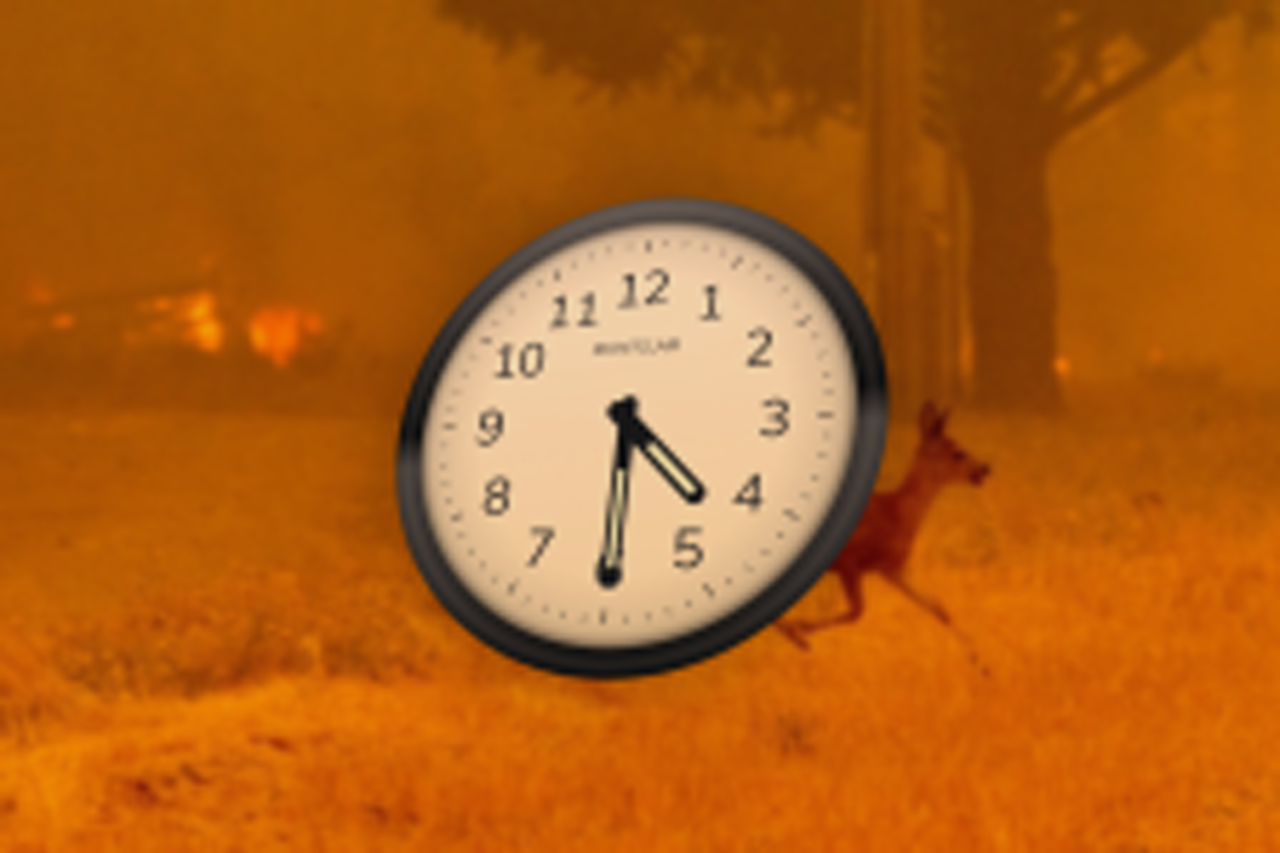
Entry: 4:30
